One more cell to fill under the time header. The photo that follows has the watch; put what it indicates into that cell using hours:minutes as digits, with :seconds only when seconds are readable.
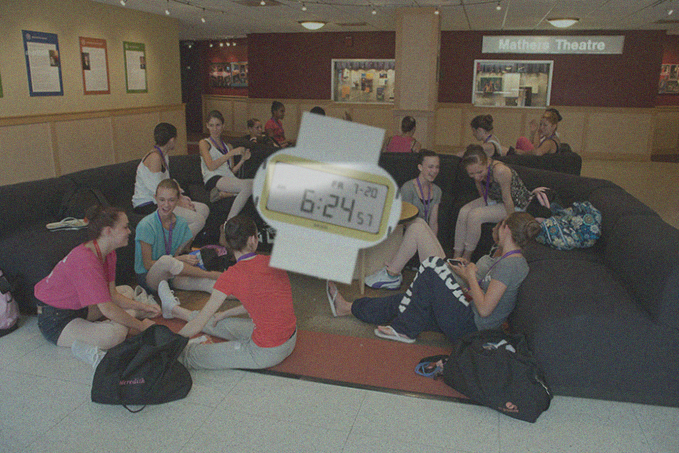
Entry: 6:24:57
